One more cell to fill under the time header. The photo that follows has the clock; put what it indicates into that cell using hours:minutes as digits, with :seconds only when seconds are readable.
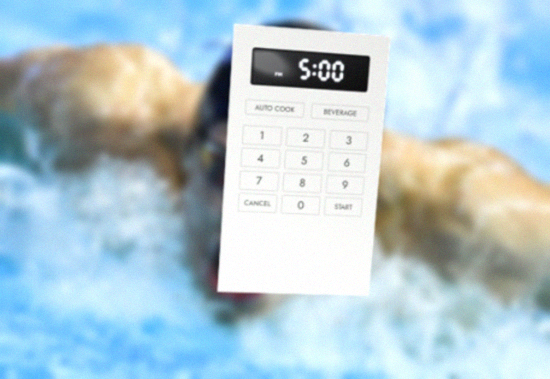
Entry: 5:00
